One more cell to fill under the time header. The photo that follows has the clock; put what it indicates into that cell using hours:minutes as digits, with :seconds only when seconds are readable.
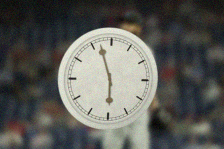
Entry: 5:57
